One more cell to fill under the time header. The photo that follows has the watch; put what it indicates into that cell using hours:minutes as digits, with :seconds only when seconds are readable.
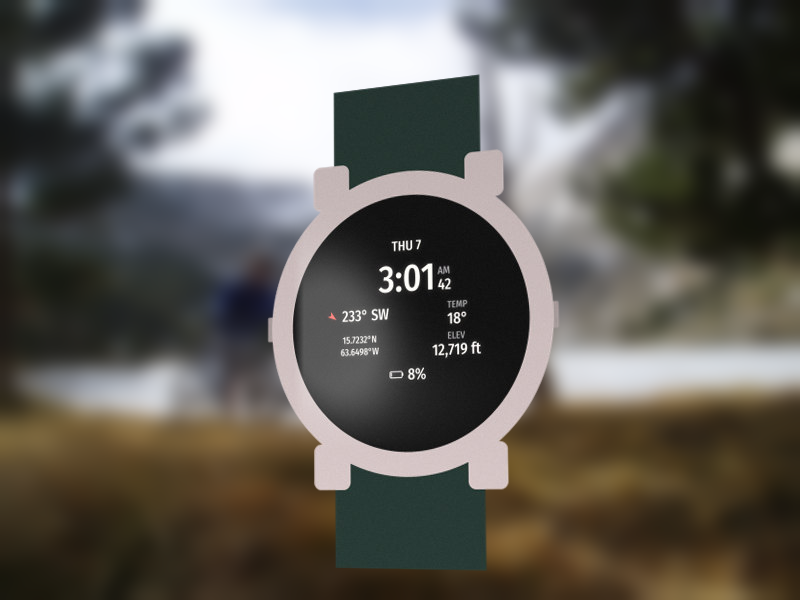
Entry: 3:01:42
